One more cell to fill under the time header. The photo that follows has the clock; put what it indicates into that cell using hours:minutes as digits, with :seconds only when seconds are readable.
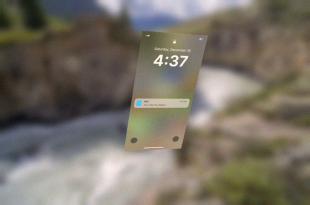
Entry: 4:37
